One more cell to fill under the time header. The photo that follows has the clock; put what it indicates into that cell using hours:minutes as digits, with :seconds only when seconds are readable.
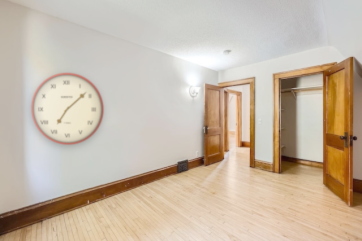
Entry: 7:08
